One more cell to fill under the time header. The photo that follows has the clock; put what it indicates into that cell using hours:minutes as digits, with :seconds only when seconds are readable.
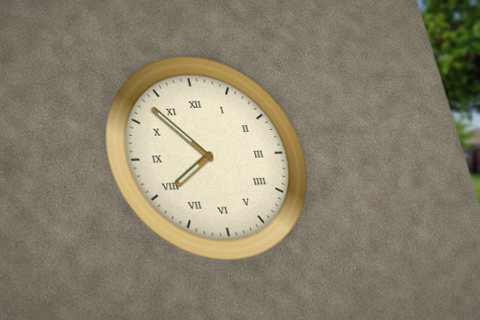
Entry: 7:53
